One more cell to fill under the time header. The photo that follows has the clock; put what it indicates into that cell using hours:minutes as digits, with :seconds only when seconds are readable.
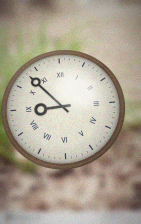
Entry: 8:53
